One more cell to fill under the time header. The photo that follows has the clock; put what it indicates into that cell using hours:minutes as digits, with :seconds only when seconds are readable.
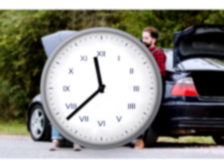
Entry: 11:38
